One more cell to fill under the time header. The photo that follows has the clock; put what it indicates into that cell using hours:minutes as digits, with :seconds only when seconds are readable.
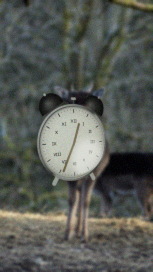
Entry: 12:34
